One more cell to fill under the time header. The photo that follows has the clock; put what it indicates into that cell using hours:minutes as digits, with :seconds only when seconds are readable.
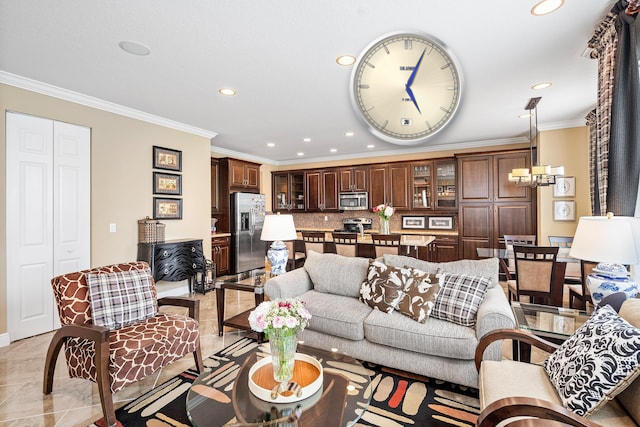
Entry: 5:04
